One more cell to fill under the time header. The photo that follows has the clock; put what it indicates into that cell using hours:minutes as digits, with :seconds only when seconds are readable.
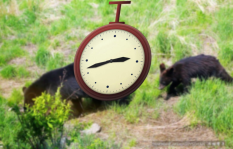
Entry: 2:42
